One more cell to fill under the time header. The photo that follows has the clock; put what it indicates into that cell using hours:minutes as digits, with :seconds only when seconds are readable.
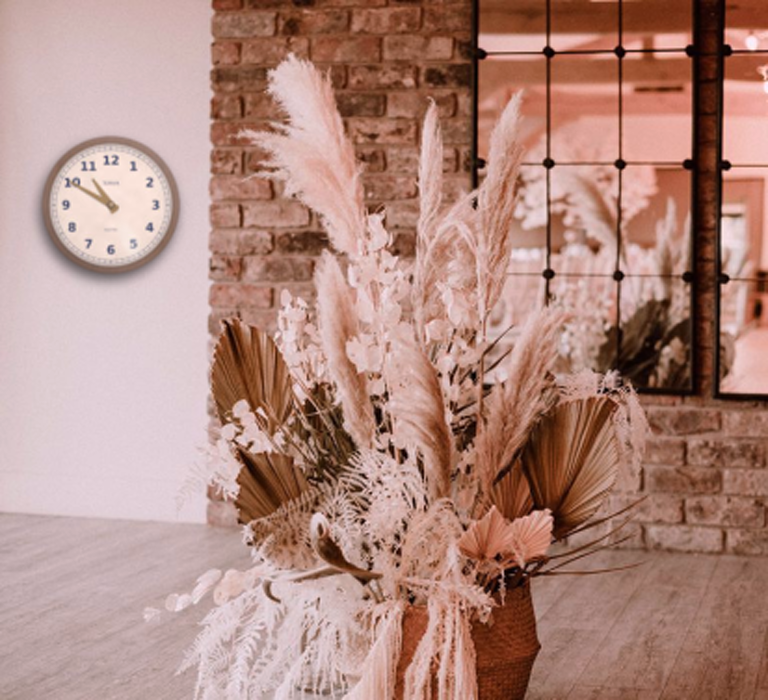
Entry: 10:50
